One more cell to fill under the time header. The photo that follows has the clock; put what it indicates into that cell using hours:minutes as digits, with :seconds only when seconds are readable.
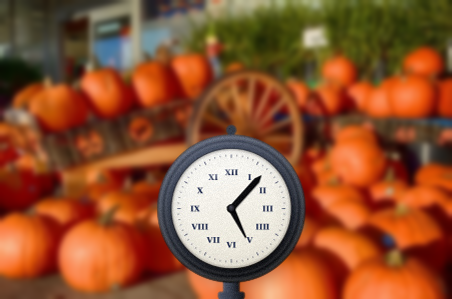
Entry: 5:07
